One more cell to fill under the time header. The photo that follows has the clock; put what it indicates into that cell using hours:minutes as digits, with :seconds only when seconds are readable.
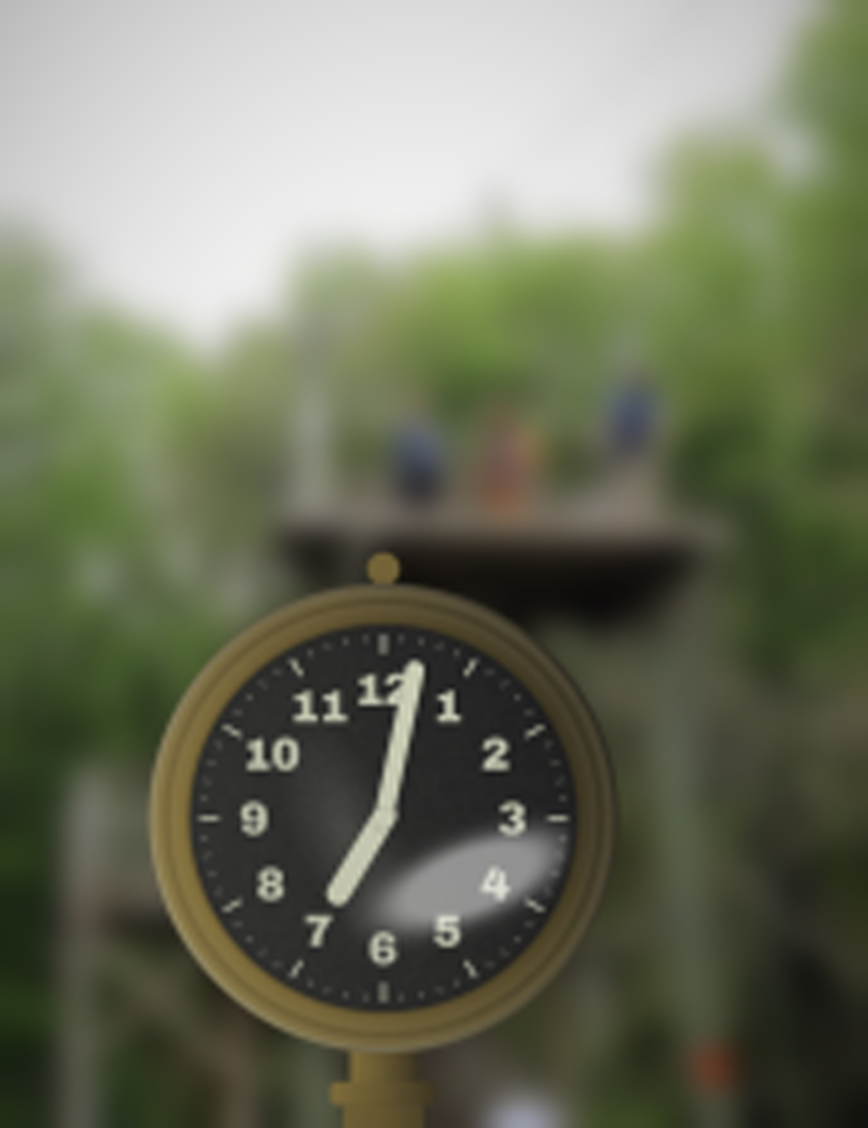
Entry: 7:02
